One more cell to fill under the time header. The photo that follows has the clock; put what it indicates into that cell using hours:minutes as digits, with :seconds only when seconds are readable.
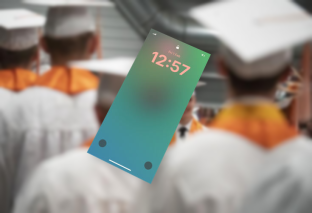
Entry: 12:57
